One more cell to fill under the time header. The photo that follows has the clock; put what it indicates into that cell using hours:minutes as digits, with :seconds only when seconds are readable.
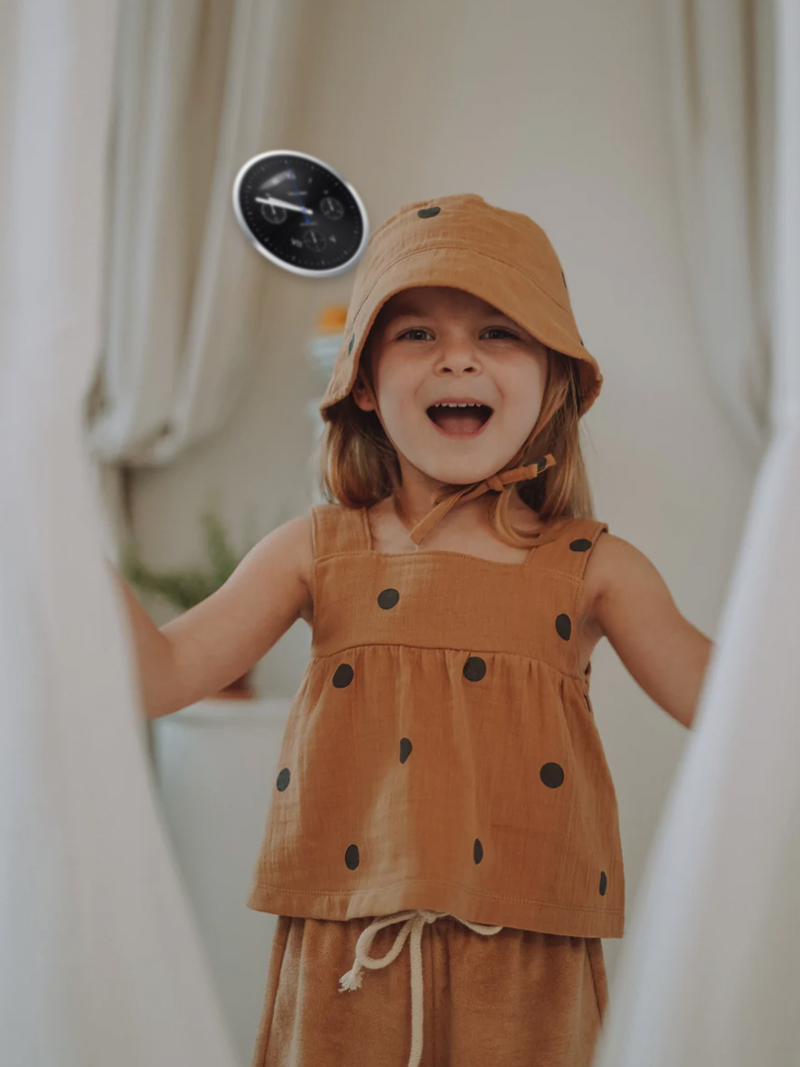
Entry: 9:48
